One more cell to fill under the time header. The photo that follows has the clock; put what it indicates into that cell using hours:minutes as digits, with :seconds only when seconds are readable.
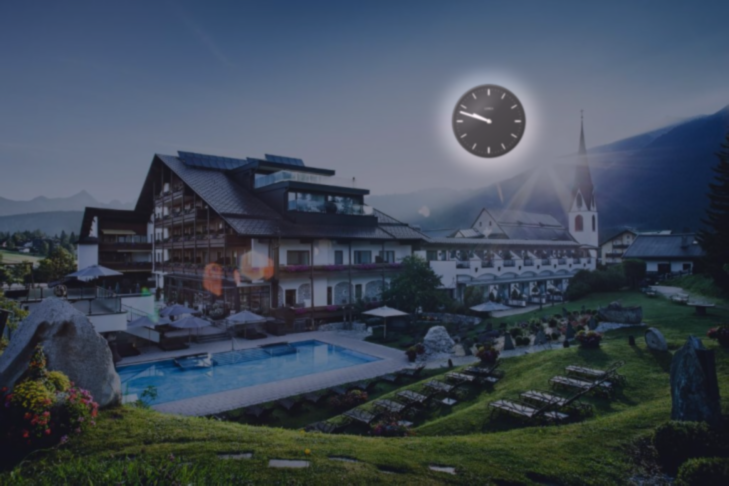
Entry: 9:48
